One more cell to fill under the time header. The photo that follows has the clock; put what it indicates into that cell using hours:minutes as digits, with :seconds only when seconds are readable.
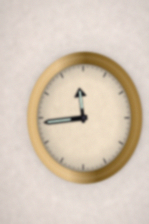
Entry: 11:44
